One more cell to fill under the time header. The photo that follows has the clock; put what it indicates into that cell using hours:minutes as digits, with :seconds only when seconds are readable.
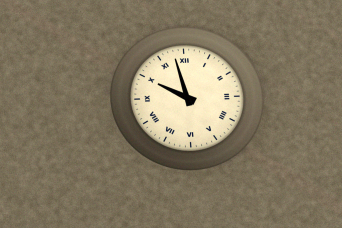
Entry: 9:58
